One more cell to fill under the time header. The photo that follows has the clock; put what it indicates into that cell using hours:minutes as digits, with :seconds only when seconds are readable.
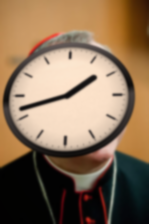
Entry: 1:42
